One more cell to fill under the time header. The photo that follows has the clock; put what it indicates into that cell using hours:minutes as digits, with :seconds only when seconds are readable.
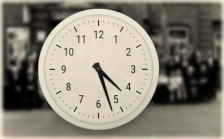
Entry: 4:27
